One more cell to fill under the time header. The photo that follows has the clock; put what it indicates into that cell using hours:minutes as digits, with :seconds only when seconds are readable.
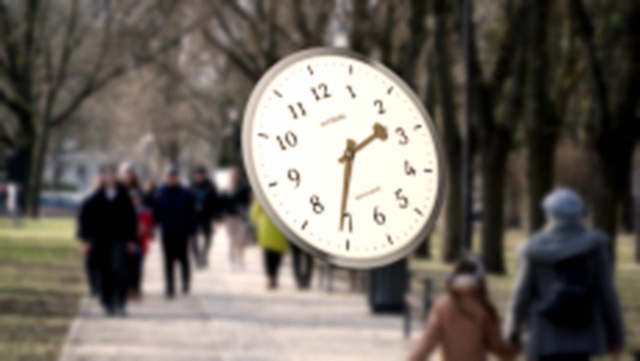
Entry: 2:36
